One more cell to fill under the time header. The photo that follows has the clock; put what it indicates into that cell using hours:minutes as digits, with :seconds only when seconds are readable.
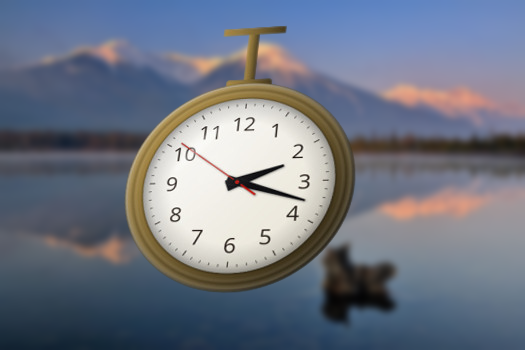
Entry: 2:17:51
